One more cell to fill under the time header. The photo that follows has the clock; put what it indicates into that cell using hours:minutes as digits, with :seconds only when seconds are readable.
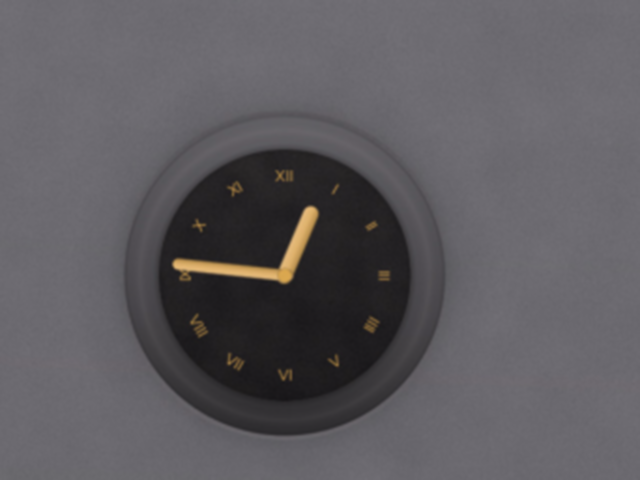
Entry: 12:46
